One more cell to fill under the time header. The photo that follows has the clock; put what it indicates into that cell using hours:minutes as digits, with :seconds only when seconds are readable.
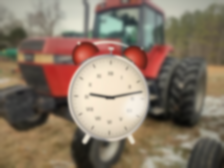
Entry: 9:13
